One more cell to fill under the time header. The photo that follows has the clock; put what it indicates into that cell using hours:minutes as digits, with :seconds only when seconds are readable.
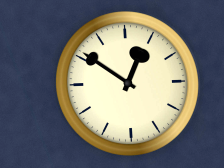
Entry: 12:51
